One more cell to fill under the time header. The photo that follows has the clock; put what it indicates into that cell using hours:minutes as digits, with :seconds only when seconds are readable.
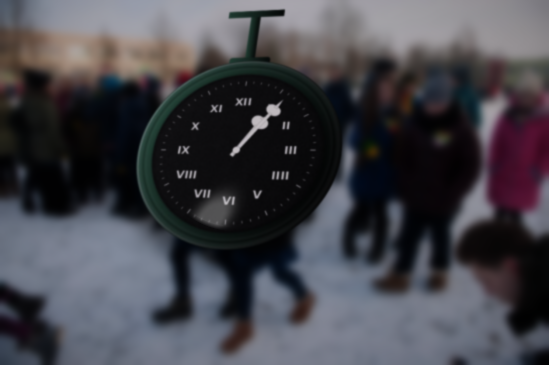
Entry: 1:06
